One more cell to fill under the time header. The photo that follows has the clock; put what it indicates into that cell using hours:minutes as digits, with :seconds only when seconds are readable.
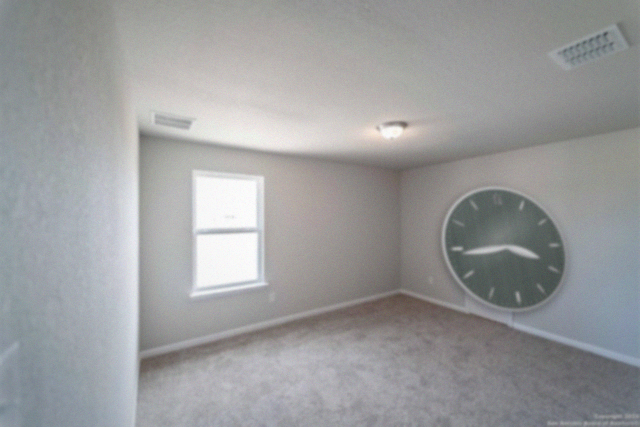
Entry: 3:44
